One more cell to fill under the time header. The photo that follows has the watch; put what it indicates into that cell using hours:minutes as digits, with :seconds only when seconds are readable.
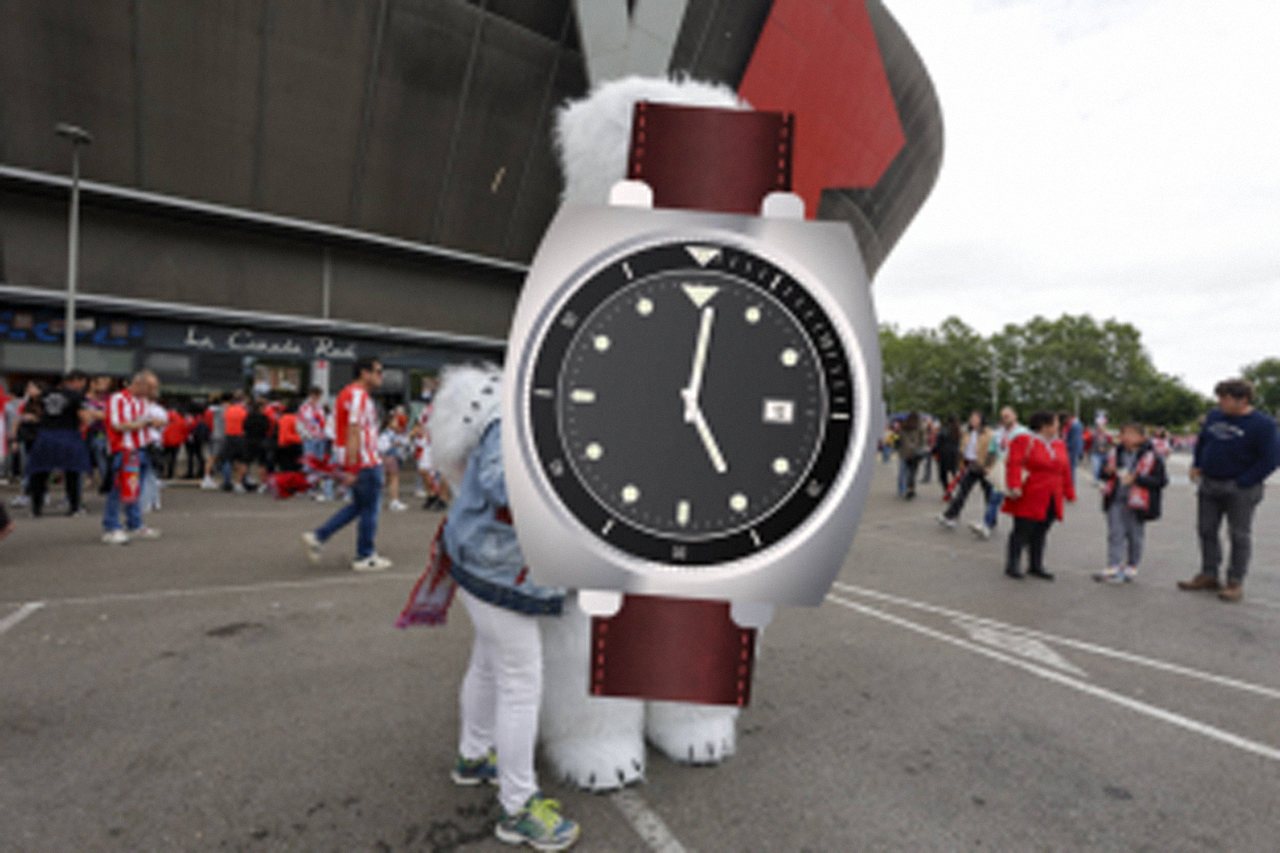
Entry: 5:01
